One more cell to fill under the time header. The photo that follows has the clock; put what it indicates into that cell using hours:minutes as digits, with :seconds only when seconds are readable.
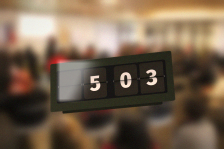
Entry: 5:03
